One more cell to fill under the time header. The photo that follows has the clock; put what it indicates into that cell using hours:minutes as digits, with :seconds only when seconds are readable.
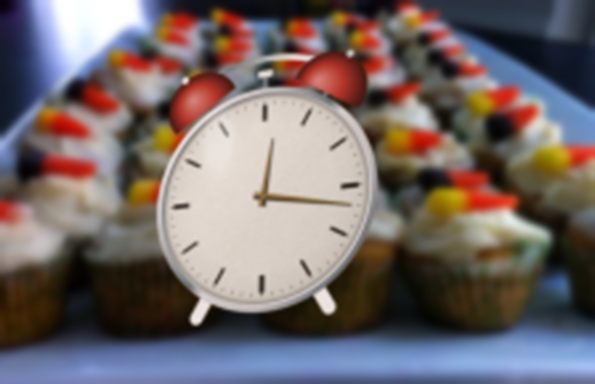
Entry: 12:17
